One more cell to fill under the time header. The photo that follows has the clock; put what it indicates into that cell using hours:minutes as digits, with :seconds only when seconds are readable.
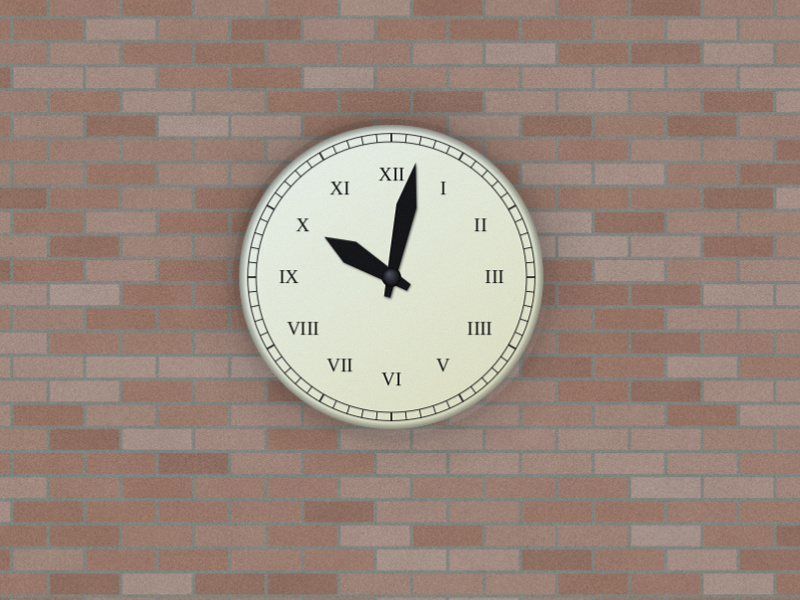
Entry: 10:02
